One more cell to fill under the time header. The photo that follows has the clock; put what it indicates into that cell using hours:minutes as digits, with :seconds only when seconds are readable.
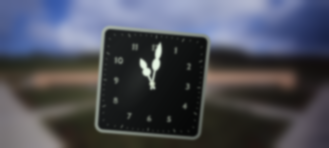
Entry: 11:01
